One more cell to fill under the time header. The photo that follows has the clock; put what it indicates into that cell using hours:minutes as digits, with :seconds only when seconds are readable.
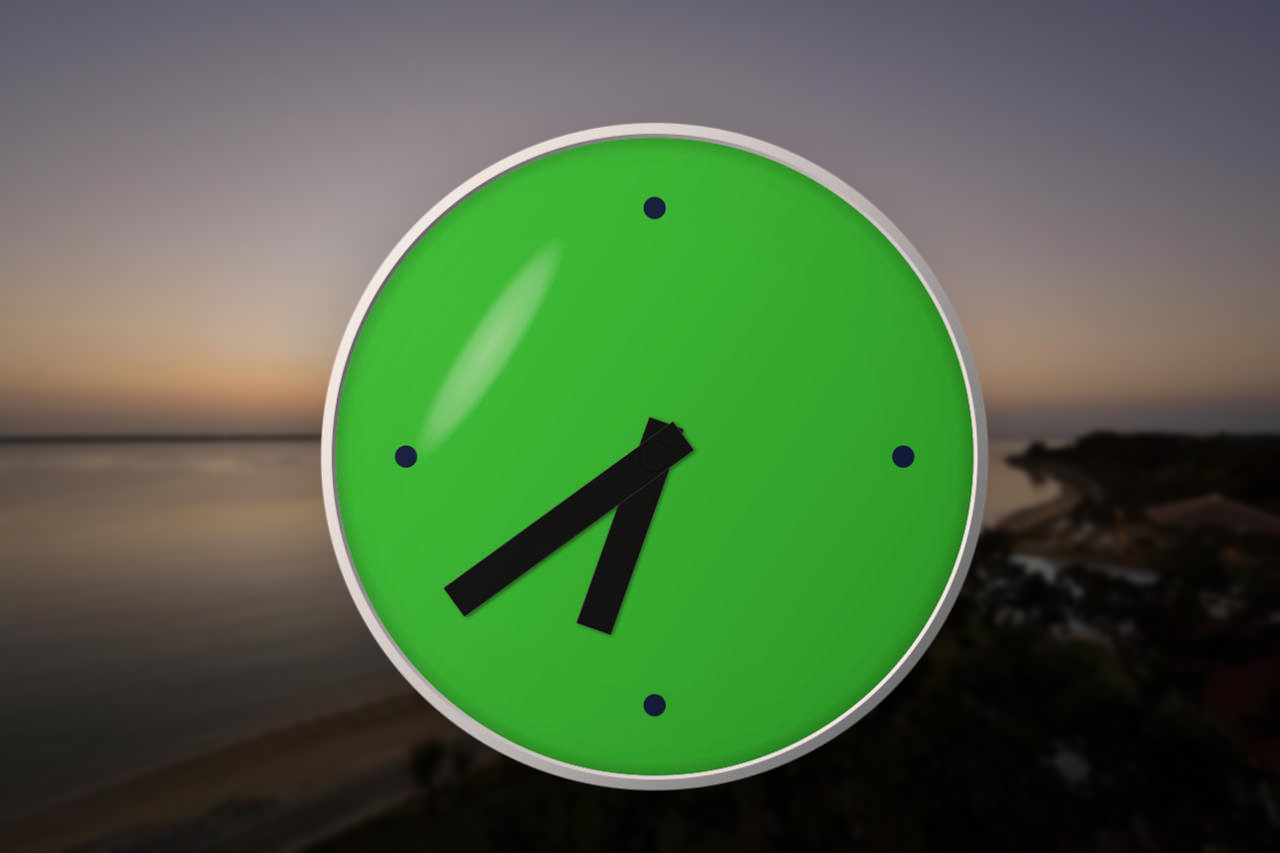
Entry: 6:39
